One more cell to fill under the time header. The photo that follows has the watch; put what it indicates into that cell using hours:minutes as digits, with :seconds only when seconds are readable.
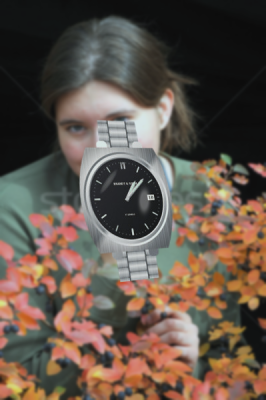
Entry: 1:08
